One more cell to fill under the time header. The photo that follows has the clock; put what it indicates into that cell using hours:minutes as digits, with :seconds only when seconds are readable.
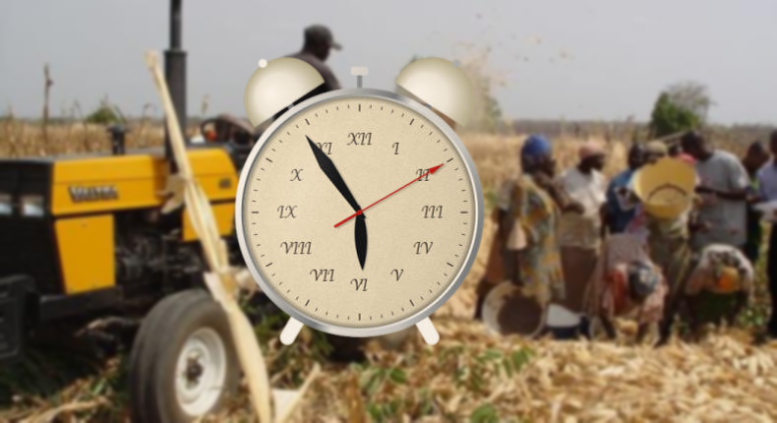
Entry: 5:54:10
